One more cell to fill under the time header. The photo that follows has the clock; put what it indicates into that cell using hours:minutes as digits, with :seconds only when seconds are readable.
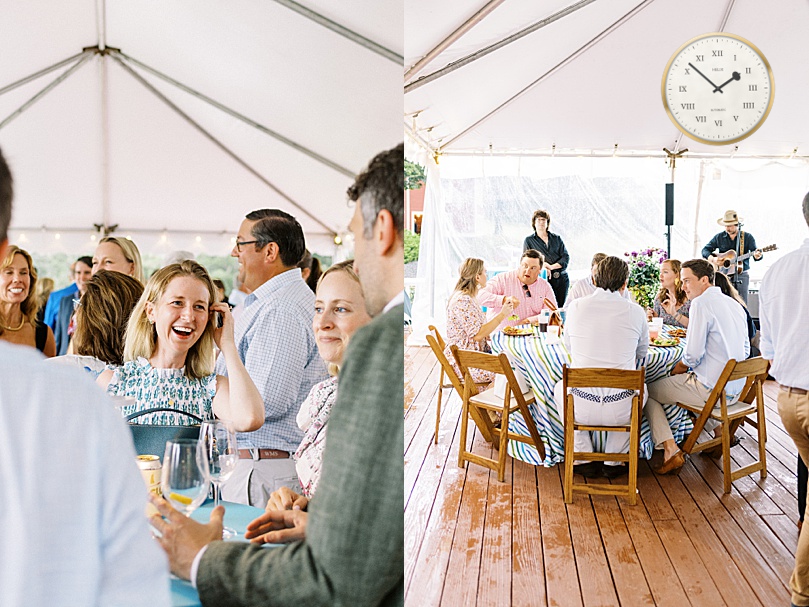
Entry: 1:52
